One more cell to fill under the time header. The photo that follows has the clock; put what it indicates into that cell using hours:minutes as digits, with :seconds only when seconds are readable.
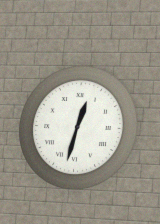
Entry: 12:32
